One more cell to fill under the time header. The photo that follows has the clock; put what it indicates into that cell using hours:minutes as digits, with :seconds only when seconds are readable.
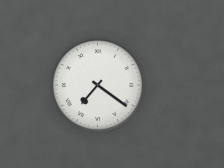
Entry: 7:21
